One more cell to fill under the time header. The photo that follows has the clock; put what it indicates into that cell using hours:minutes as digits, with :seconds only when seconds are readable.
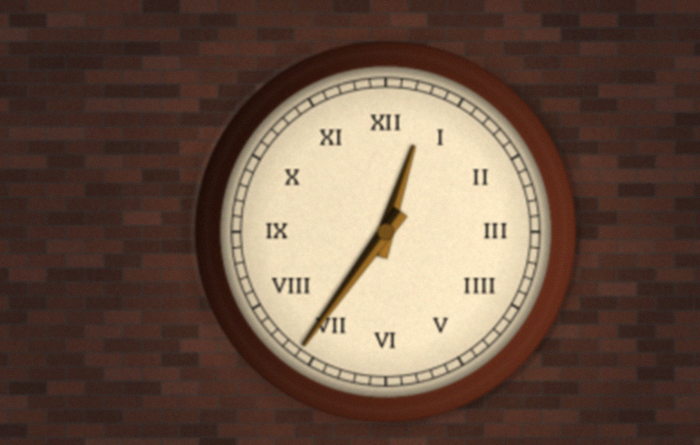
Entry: 12:36
